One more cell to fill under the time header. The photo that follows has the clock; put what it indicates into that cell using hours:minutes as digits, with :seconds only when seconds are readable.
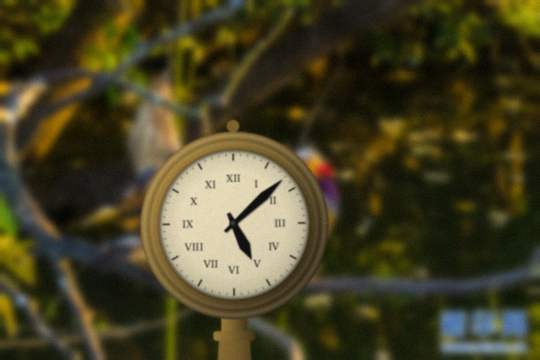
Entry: 5:08
